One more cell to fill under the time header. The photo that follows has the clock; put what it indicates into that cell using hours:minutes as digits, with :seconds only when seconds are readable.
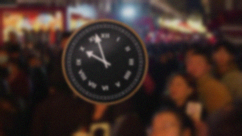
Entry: 9:57
